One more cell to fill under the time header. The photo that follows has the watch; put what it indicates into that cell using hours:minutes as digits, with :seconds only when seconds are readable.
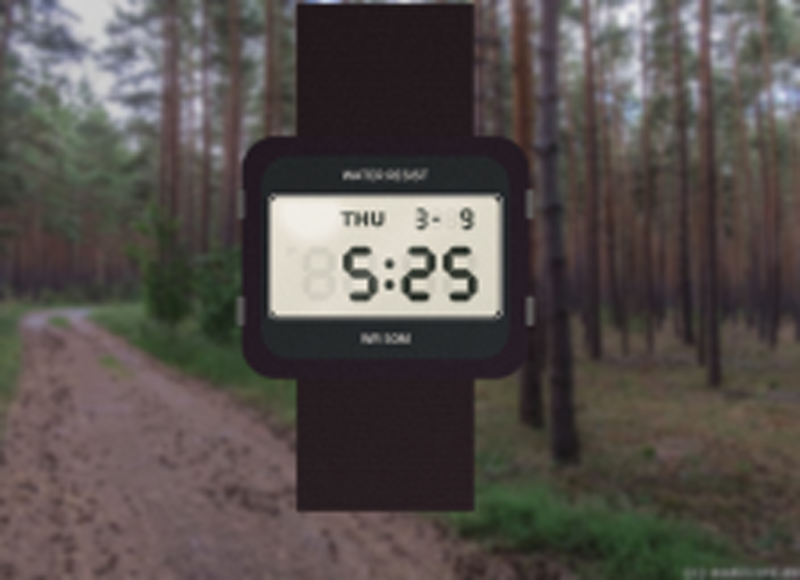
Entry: 5:25
